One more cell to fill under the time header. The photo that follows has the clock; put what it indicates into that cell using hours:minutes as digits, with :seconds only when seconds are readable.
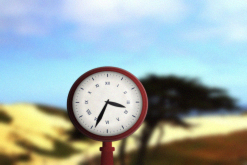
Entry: 3:34
